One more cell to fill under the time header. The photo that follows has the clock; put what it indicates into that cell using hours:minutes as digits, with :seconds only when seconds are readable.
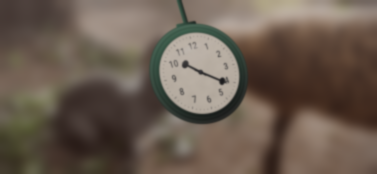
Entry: 10:21
